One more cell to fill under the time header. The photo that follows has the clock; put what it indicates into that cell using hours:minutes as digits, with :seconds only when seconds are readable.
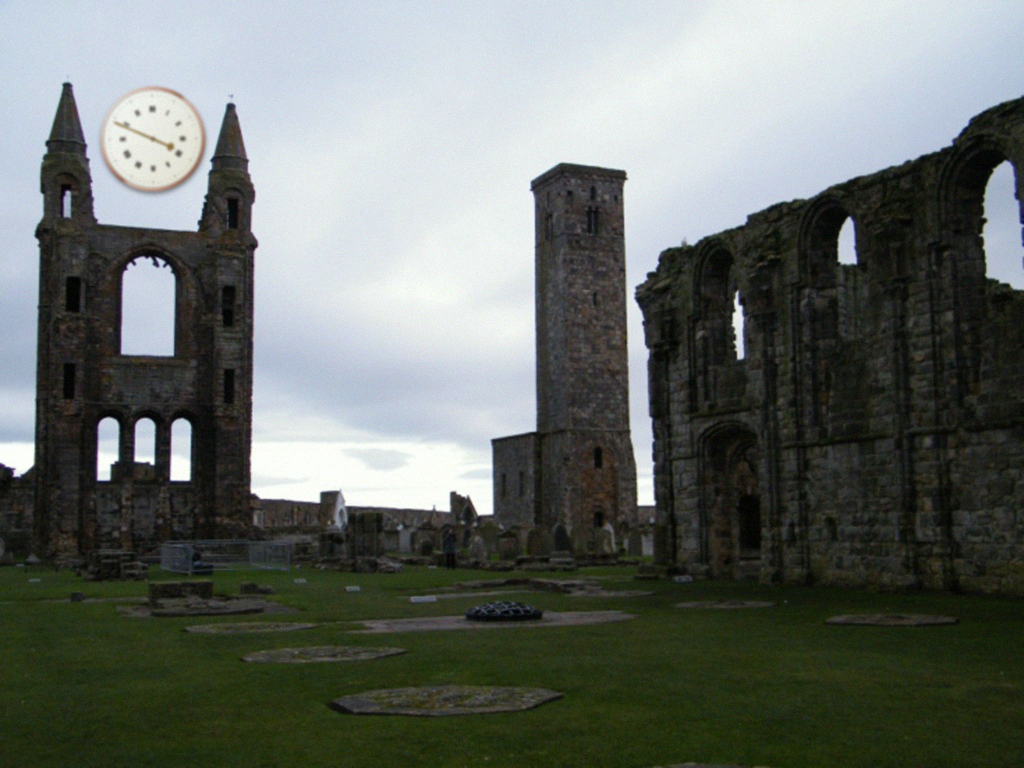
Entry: 3:49
